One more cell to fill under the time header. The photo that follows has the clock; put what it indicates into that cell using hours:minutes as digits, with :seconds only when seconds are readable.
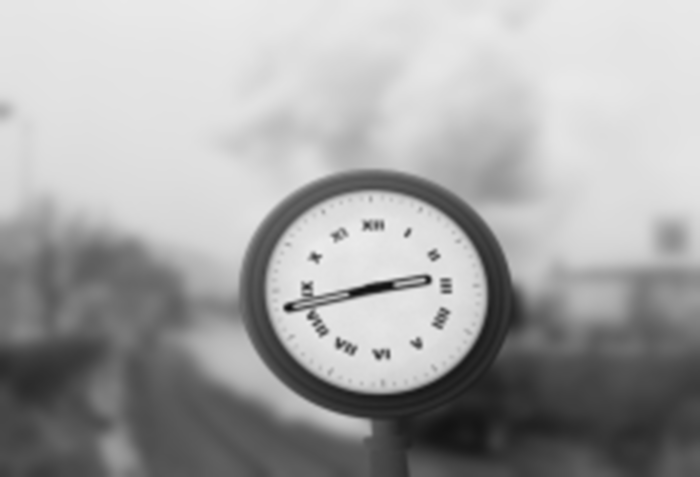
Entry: 2:43
